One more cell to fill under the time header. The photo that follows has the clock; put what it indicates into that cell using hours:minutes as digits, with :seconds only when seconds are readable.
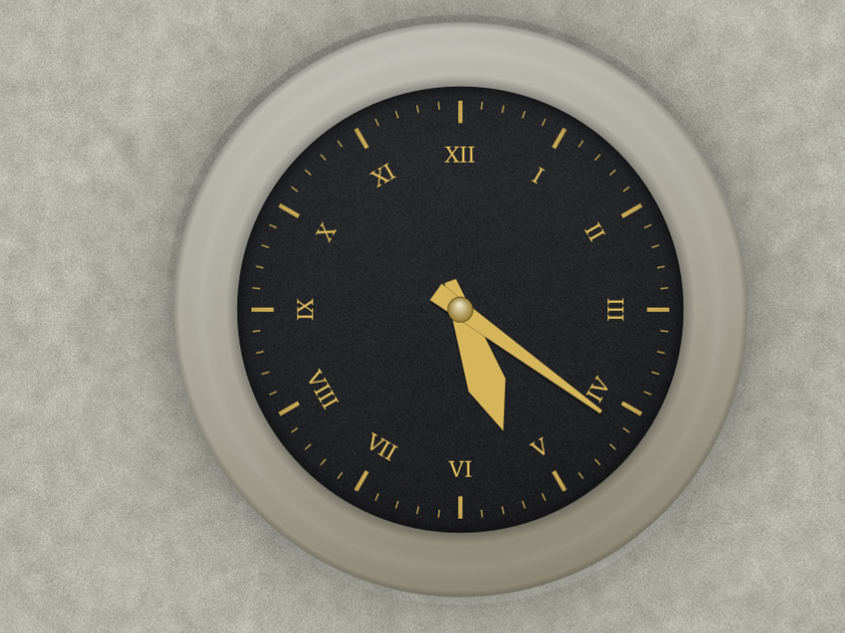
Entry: 5:21
